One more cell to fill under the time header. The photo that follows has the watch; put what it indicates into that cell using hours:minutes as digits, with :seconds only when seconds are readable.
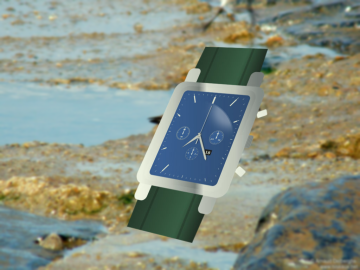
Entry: 7:24
